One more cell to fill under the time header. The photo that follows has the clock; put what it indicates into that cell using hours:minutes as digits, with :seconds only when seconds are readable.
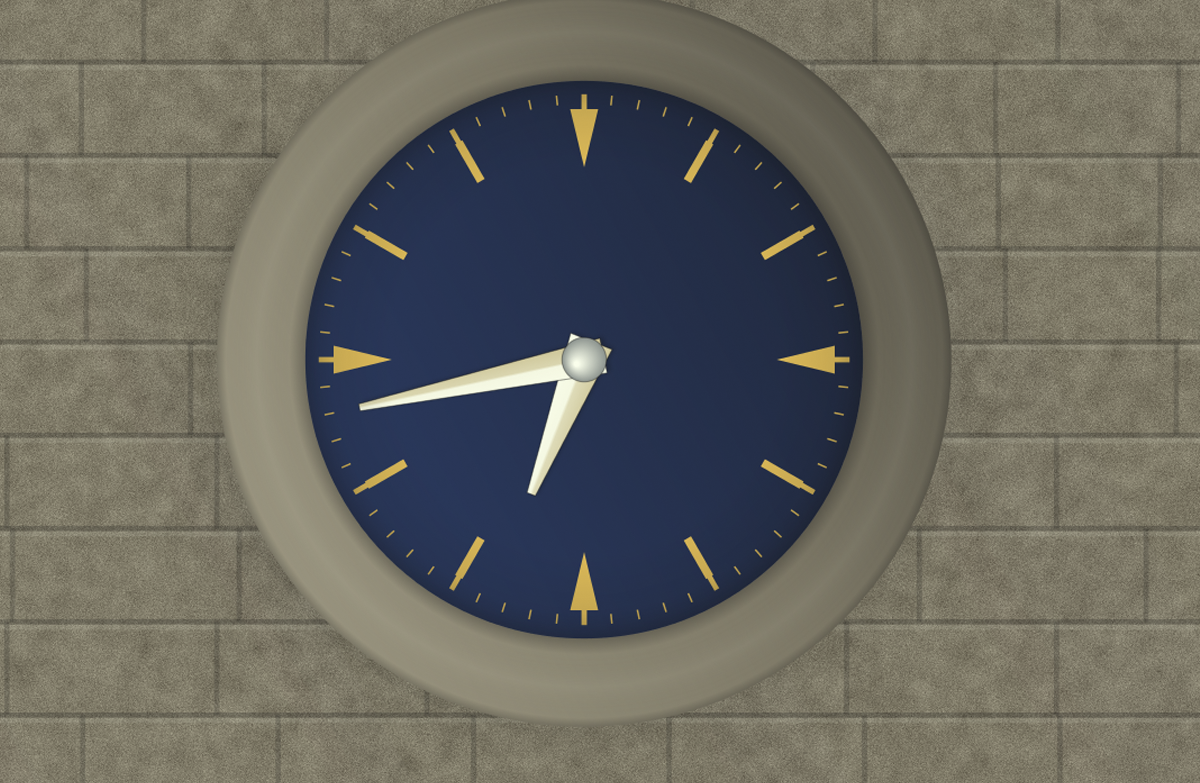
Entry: 6:43
